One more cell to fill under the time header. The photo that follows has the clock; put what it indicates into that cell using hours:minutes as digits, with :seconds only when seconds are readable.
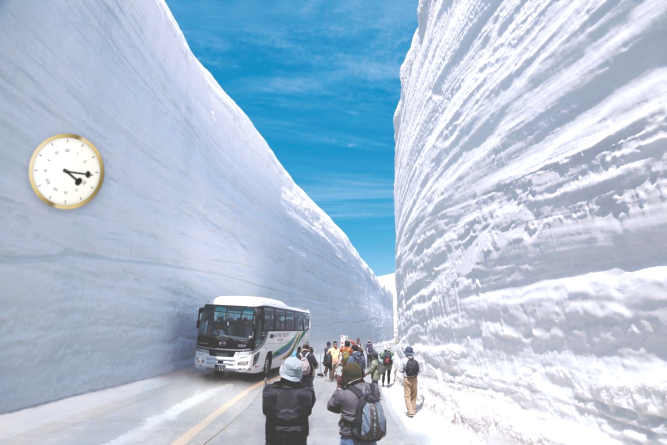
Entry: 4:16
